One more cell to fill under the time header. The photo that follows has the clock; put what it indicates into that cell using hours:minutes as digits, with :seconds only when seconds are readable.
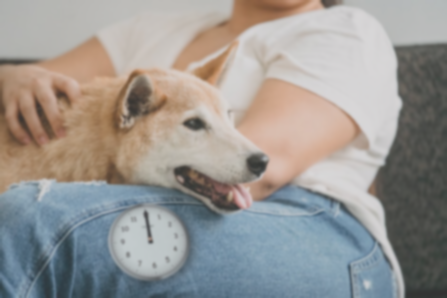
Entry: 12:00
